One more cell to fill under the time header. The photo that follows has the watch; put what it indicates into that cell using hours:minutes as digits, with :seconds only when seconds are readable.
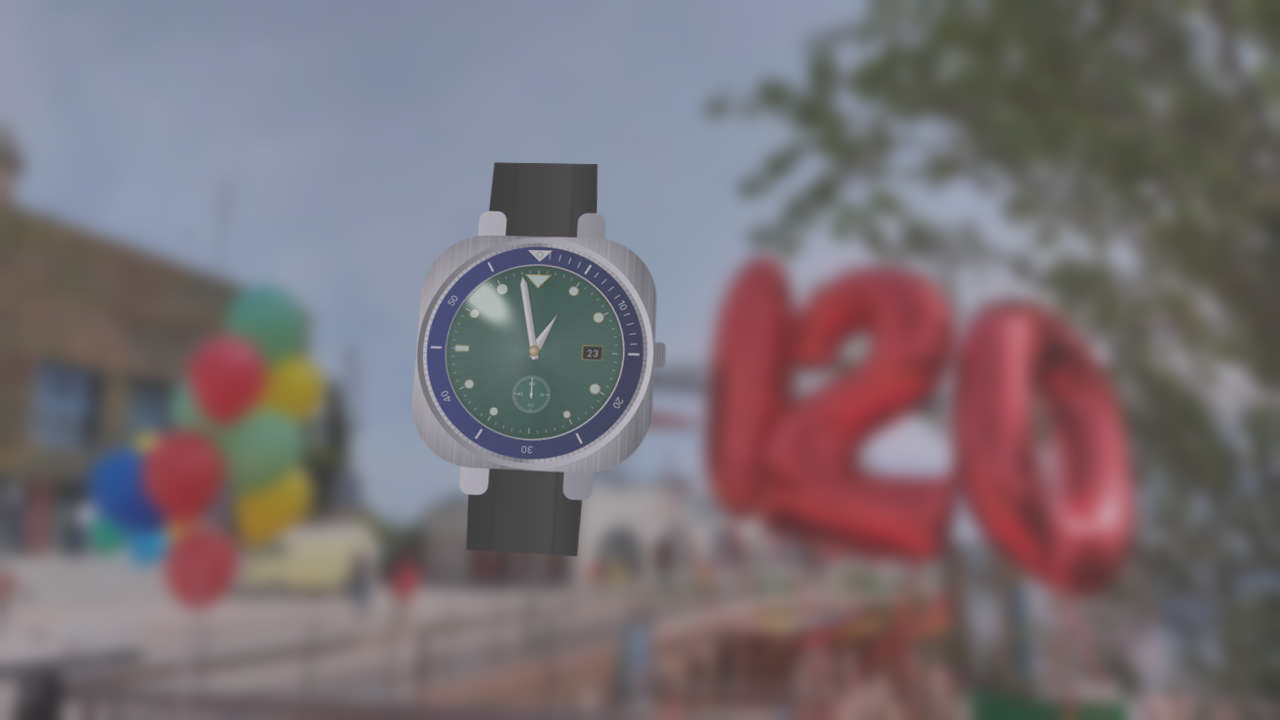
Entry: 12:58
